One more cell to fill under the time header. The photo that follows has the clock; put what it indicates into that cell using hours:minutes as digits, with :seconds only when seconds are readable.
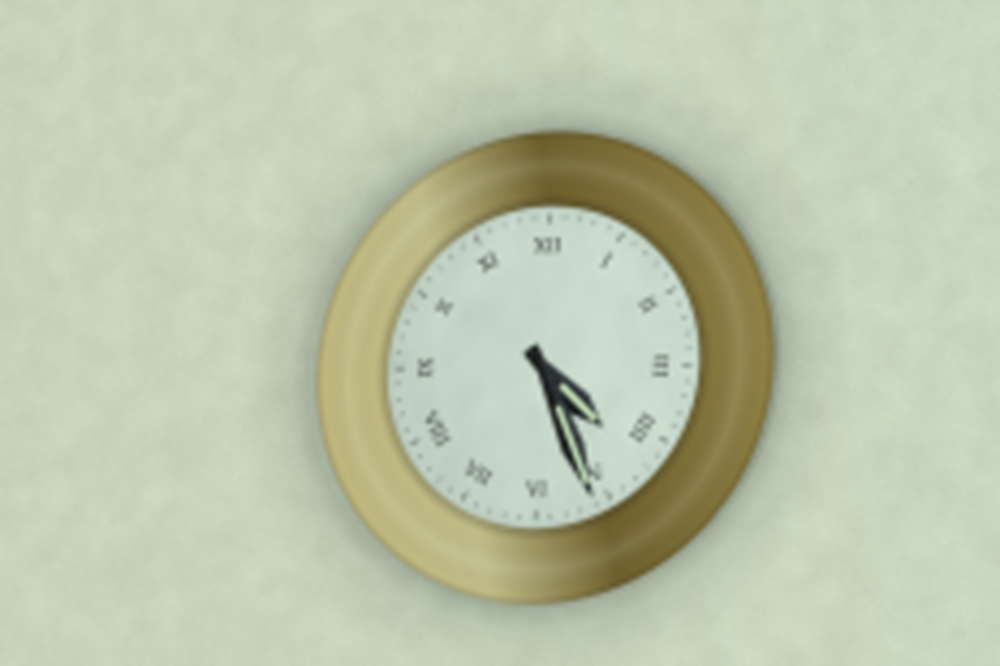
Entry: 4:26
